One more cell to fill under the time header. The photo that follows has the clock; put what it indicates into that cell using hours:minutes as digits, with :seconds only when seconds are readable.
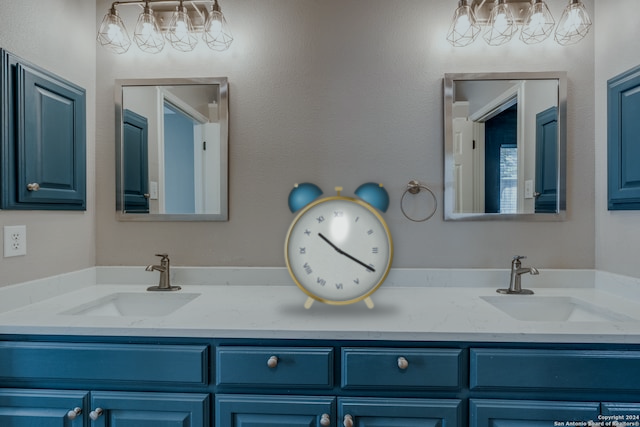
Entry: 10:20
